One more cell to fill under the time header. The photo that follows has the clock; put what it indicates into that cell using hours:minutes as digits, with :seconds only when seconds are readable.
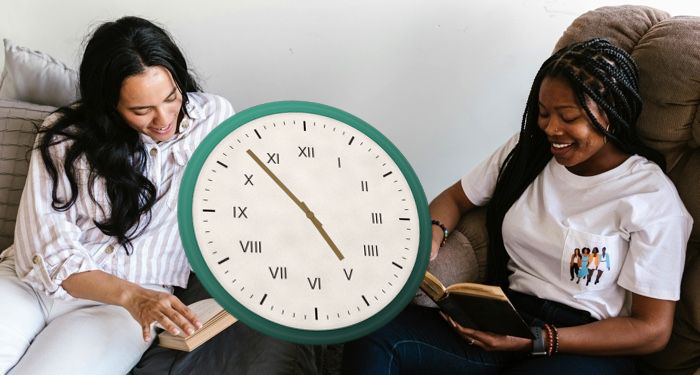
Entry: 4:53
